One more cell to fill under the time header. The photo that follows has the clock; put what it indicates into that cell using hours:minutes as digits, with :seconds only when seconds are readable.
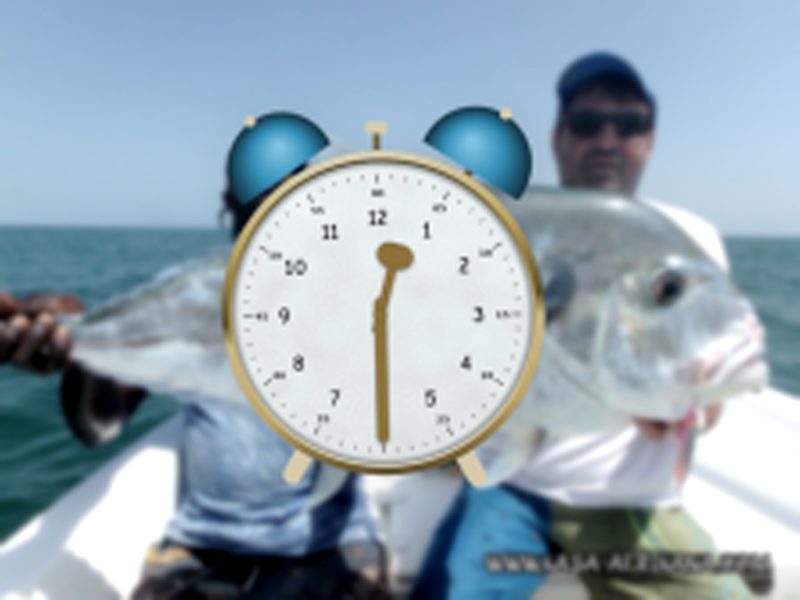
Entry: 12:30
